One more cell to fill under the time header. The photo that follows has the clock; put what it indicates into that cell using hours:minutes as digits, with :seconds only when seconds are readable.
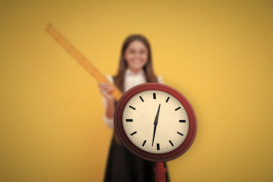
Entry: 12:32
